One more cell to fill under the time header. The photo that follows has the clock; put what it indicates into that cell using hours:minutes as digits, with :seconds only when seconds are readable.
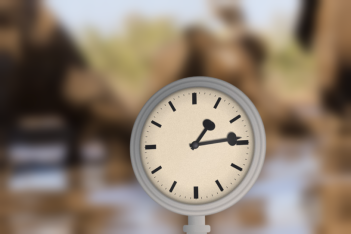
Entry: 1:14
